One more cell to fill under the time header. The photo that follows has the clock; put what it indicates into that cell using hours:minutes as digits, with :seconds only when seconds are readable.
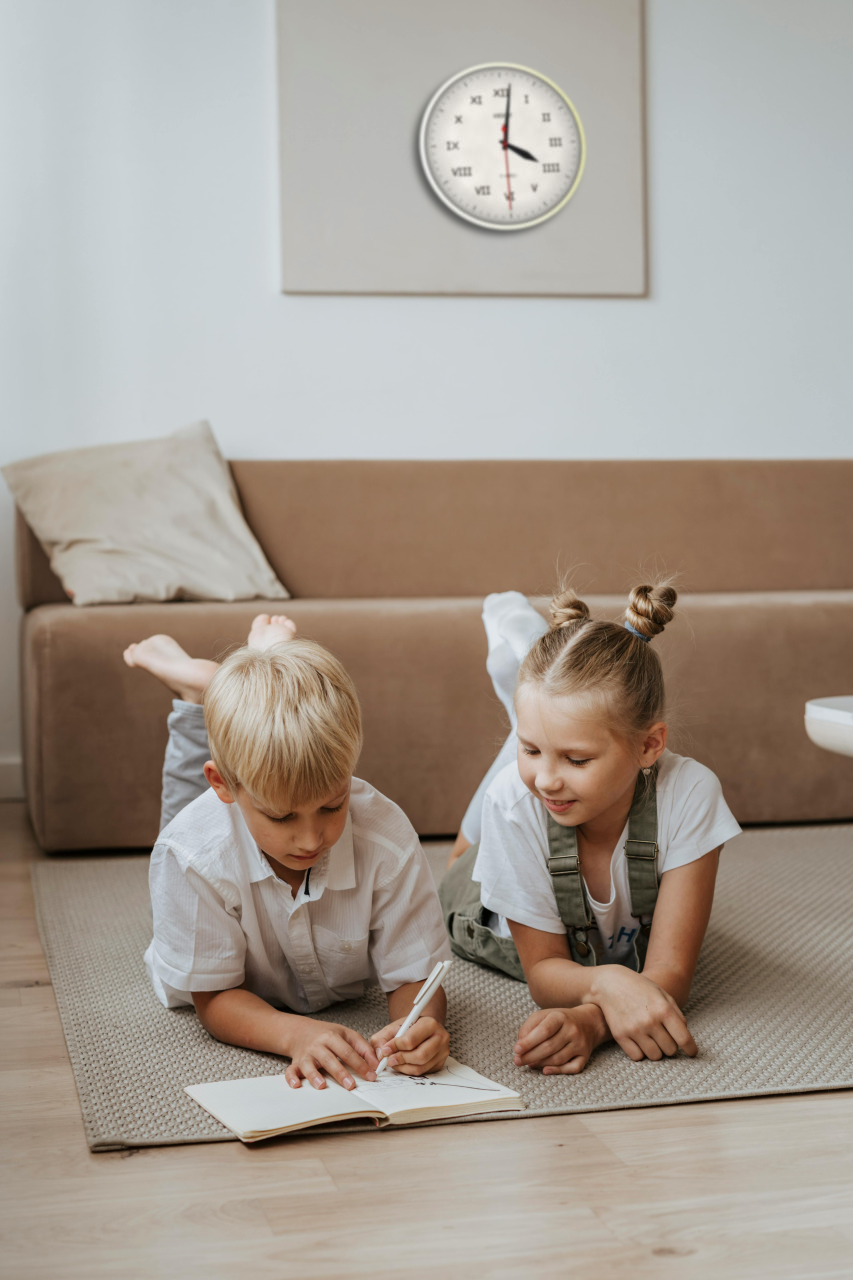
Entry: 4:01:30
